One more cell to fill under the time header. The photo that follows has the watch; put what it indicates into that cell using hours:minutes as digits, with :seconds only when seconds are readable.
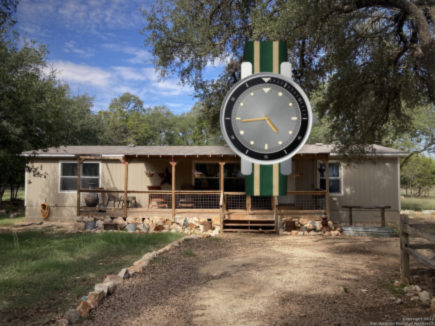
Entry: 4:44
